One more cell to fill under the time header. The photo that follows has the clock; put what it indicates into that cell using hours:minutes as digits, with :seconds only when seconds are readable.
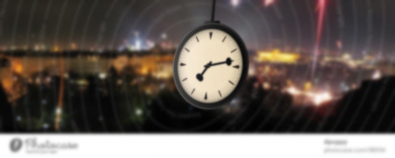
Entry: 7:13
